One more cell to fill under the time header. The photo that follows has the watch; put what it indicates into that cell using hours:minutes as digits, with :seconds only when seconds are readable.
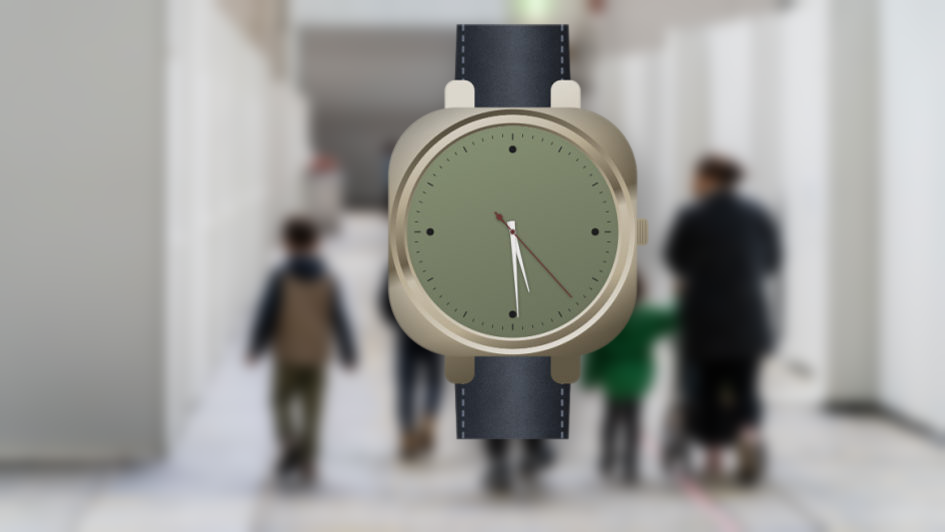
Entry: 5:29:23
